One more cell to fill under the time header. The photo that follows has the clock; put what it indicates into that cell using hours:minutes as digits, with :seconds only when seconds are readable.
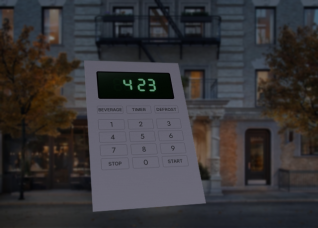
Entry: 4:23
